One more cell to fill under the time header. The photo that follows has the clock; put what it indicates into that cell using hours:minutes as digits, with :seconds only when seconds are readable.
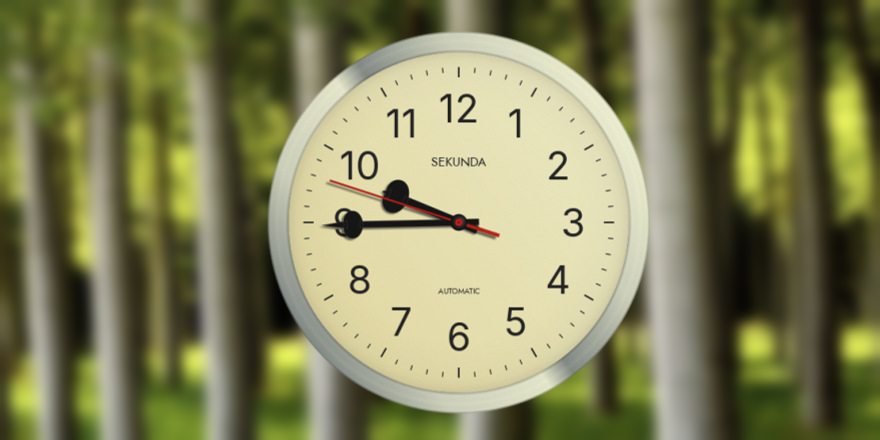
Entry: 9:44:48
